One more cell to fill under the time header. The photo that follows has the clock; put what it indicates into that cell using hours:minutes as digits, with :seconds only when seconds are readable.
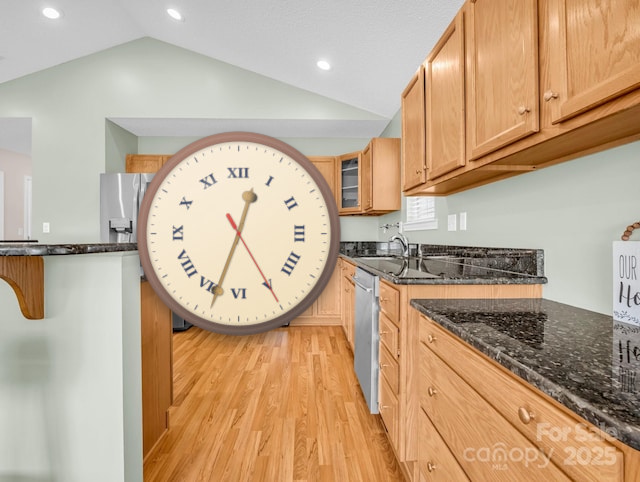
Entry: 12:33:25
